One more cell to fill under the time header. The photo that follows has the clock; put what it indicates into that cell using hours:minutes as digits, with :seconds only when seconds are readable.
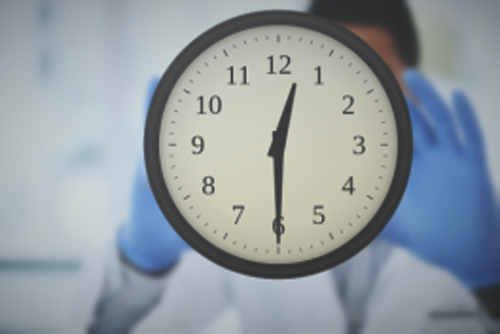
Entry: 12:30
